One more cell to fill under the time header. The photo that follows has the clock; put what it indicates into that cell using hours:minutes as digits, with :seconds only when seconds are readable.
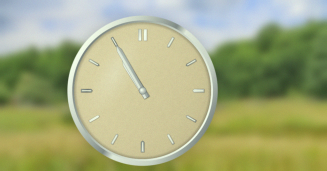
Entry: 10:55
